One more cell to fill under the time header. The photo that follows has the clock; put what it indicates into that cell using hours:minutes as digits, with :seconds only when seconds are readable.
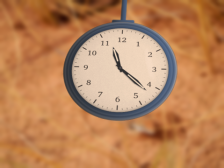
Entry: 11:22
